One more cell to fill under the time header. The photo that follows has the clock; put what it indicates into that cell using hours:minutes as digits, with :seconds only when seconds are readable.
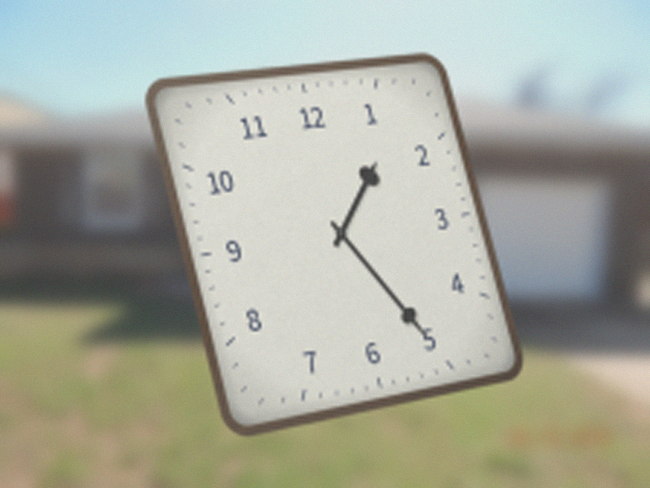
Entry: 1:25
